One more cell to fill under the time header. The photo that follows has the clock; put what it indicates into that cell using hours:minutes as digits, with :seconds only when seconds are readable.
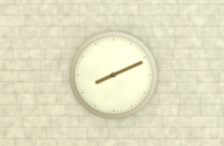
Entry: 8:11
